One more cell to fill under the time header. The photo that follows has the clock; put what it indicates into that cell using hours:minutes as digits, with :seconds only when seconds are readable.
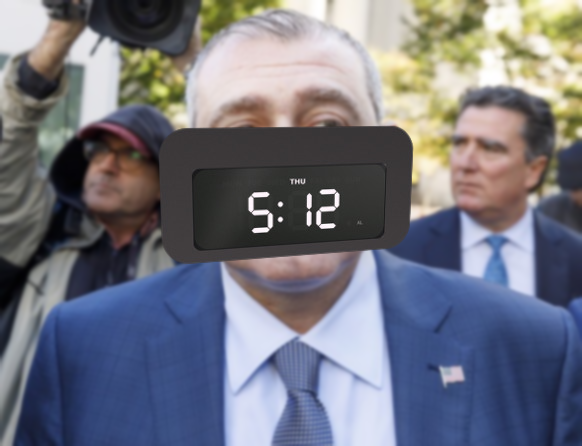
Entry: 5:12
